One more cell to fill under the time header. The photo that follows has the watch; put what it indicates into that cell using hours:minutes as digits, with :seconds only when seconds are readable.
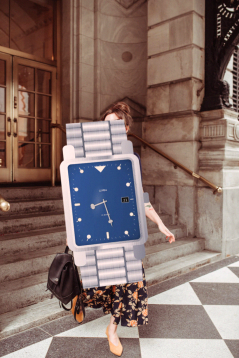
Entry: 8:28
